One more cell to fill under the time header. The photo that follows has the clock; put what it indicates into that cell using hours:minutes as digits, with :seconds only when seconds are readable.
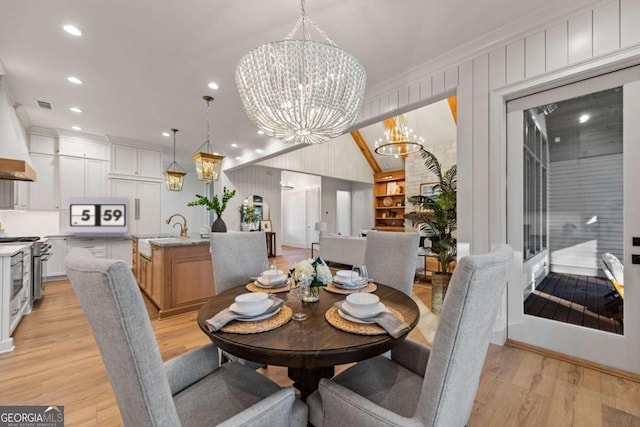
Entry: 5:59
